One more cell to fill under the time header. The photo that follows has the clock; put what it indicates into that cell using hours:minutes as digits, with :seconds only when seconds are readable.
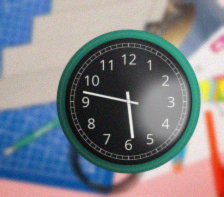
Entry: 5:47
